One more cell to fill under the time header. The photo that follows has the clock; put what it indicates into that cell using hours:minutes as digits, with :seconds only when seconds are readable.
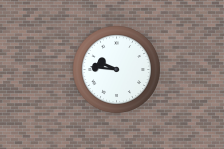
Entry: 9:46
